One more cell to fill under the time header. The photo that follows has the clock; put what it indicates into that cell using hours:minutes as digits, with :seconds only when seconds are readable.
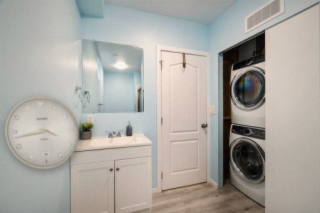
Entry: 3:43
